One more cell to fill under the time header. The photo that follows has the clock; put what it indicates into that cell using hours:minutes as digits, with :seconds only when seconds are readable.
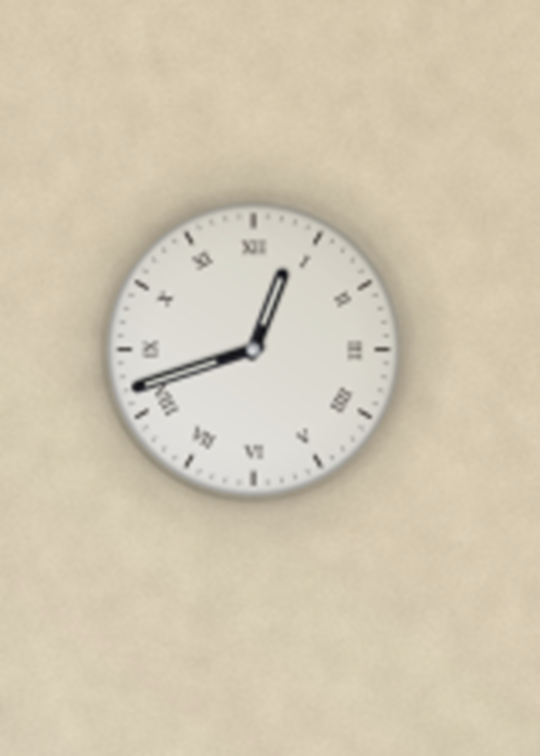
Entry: 12:42
